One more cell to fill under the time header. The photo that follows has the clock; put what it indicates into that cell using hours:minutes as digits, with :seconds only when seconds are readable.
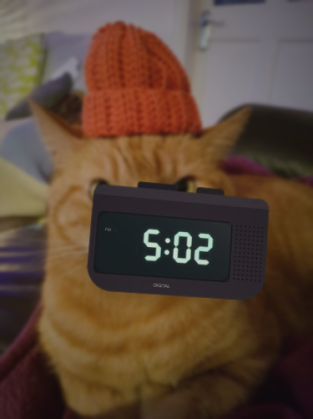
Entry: 5:02
